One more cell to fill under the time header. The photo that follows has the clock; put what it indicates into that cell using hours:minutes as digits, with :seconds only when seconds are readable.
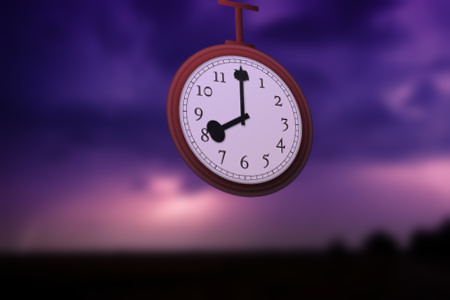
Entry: 8:00
